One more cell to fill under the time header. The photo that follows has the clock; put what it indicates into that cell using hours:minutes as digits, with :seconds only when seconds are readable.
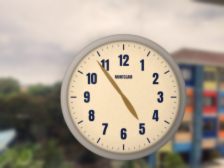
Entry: 4:54
